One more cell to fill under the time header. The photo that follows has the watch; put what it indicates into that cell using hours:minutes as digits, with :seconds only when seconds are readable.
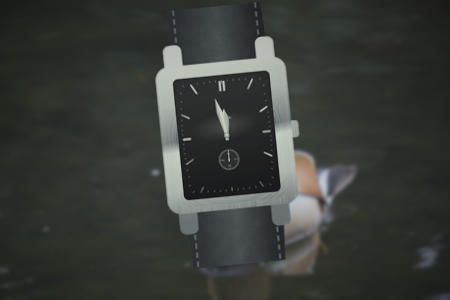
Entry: 11:58
